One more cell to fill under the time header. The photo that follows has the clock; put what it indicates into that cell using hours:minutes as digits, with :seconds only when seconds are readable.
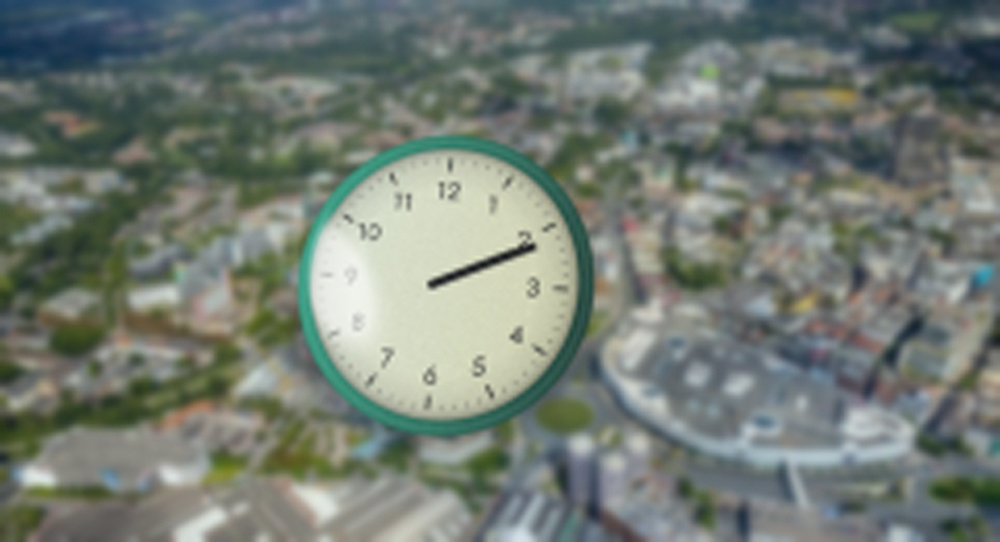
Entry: 2:11
